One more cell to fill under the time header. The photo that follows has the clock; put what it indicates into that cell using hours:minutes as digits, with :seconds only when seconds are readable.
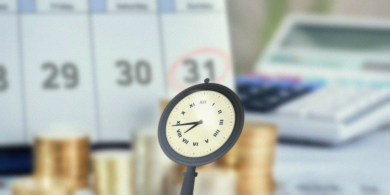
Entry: 7:44
